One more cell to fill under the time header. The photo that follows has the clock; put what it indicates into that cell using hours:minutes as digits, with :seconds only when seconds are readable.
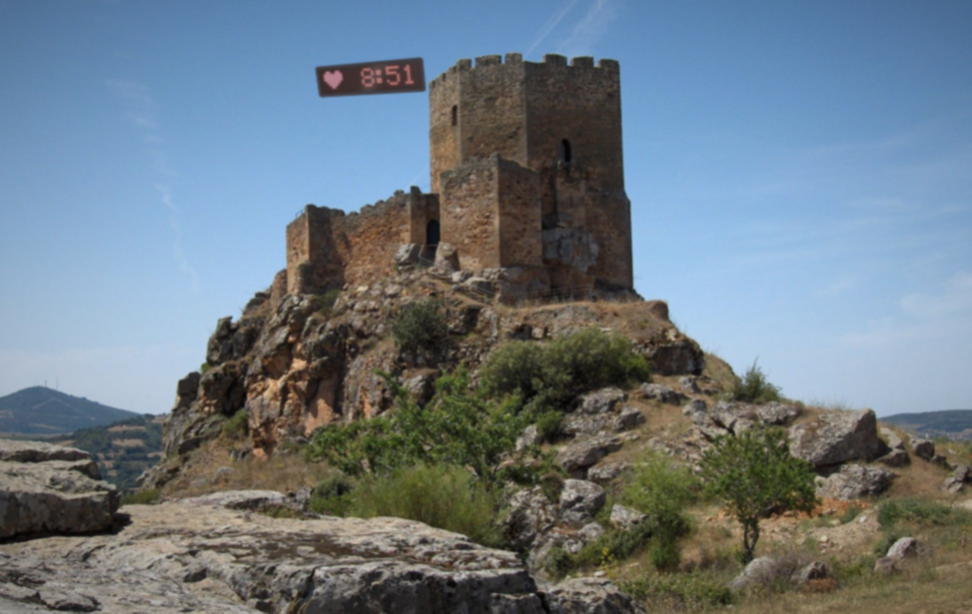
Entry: 8:51
